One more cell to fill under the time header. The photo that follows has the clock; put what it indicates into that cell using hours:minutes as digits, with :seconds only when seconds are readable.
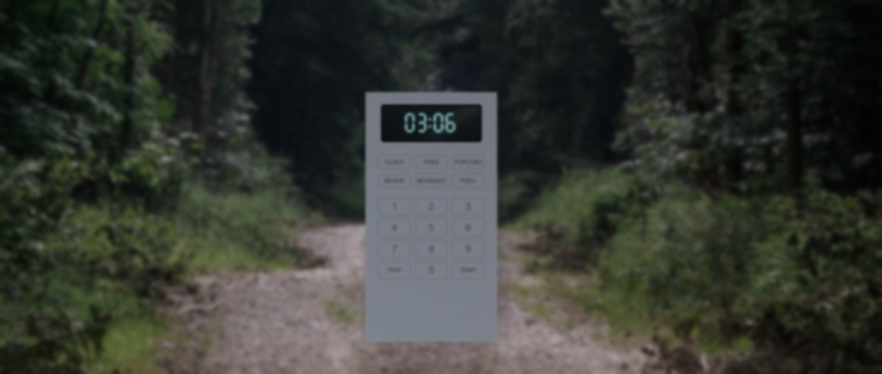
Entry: 3:06
